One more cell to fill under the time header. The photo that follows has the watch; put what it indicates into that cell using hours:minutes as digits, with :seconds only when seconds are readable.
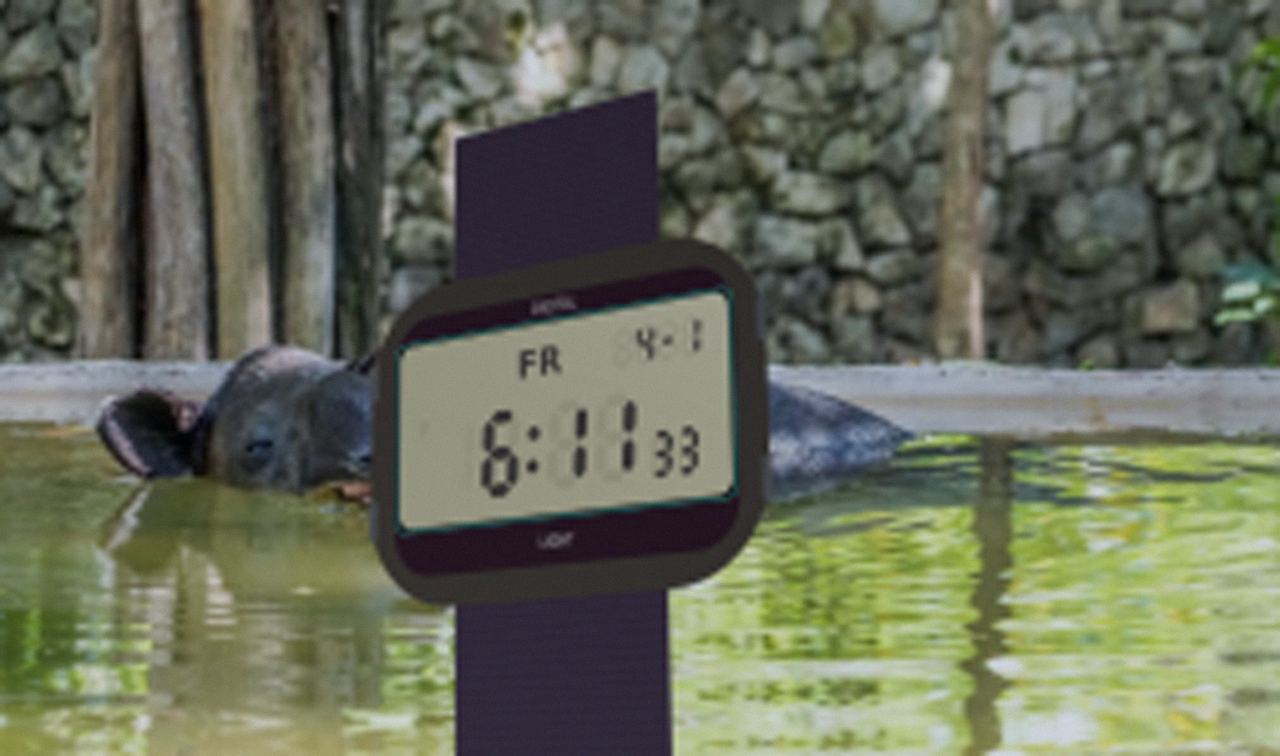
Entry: 6:11:33
